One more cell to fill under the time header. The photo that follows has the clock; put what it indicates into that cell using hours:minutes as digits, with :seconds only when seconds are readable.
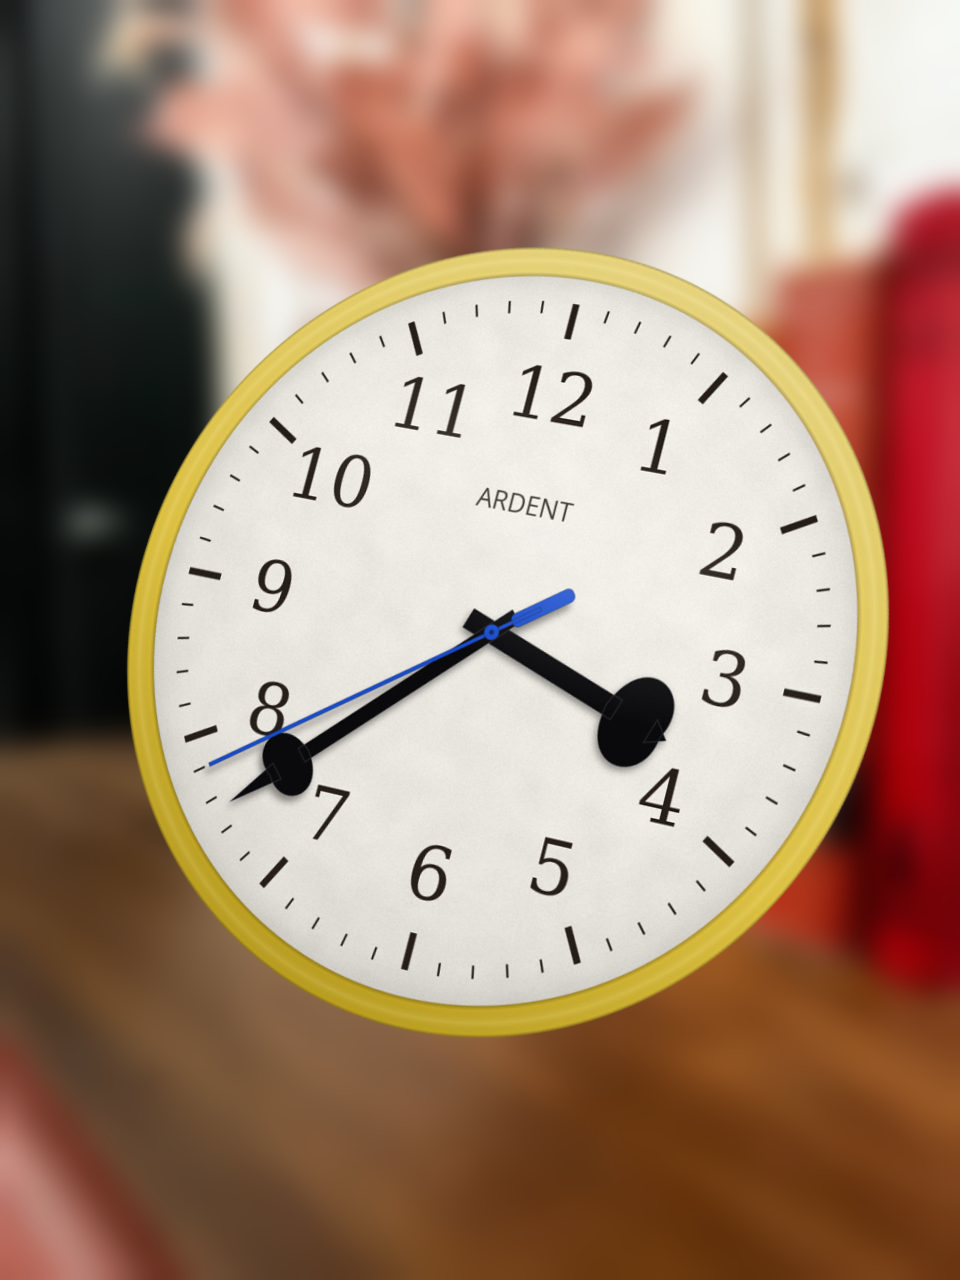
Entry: 3:37:39
